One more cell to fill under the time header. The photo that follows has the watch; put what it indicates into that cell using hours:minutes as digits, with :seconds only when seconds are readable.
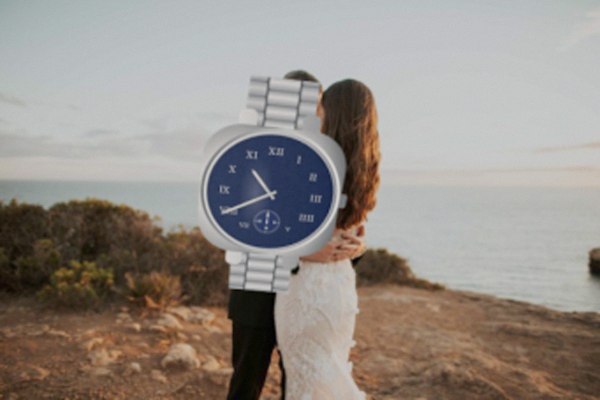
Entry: 10:40
